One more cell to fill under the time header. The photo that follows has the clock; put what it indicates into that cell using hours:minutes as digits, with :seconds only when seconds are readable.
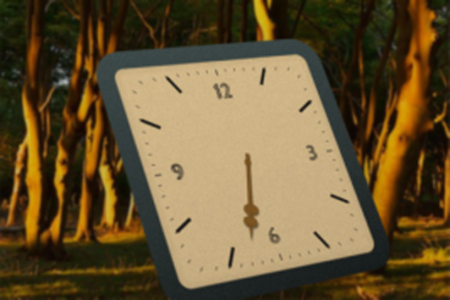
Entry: 6:33
